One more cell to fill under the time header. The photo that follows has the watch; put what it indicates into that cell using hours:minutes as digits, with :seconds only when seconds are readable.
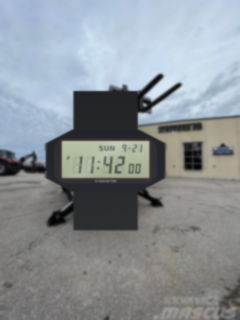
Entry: 11:42
